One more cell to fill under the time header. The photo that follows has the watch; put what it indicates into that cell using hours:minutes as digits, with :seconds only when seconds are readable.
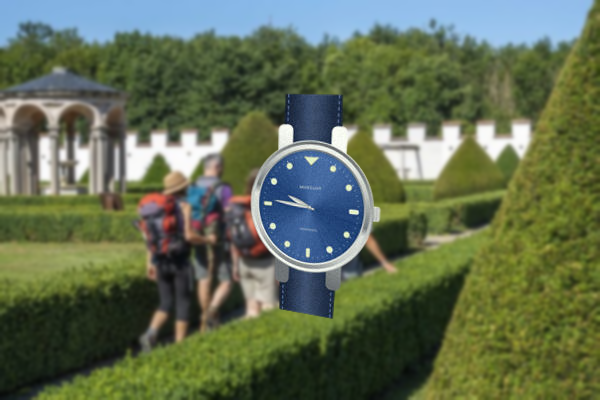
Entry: 9:46
